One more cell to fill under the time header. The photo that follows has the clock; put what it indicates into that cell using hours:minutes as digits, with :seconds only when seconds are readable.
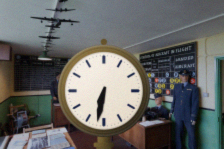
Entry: 6:32
